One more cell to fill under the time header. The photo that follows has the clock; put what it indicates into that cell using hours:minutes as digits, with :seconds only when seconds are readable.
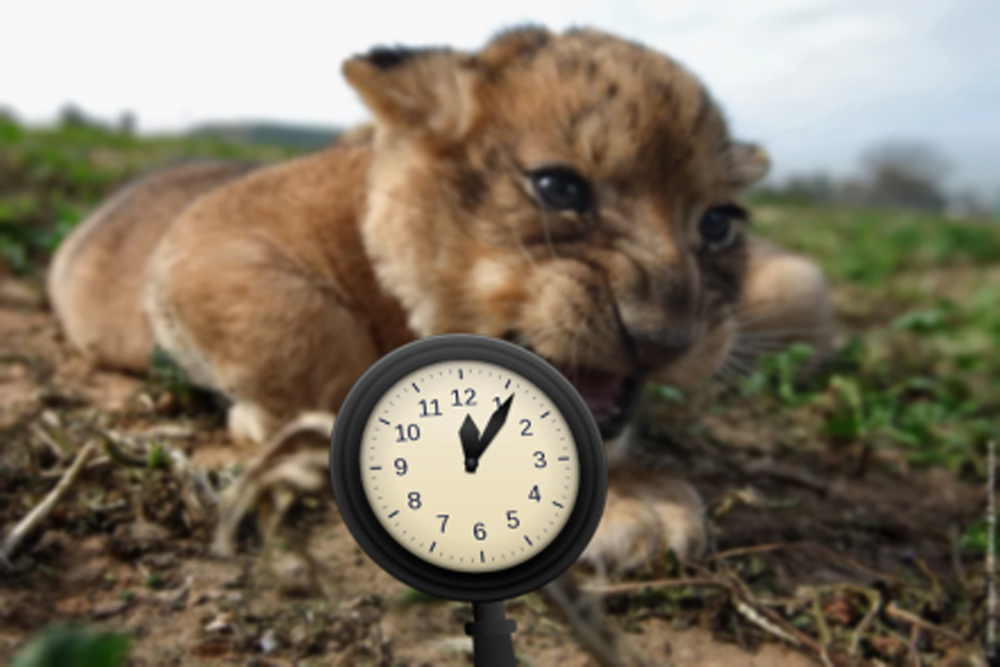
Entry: 12:06
